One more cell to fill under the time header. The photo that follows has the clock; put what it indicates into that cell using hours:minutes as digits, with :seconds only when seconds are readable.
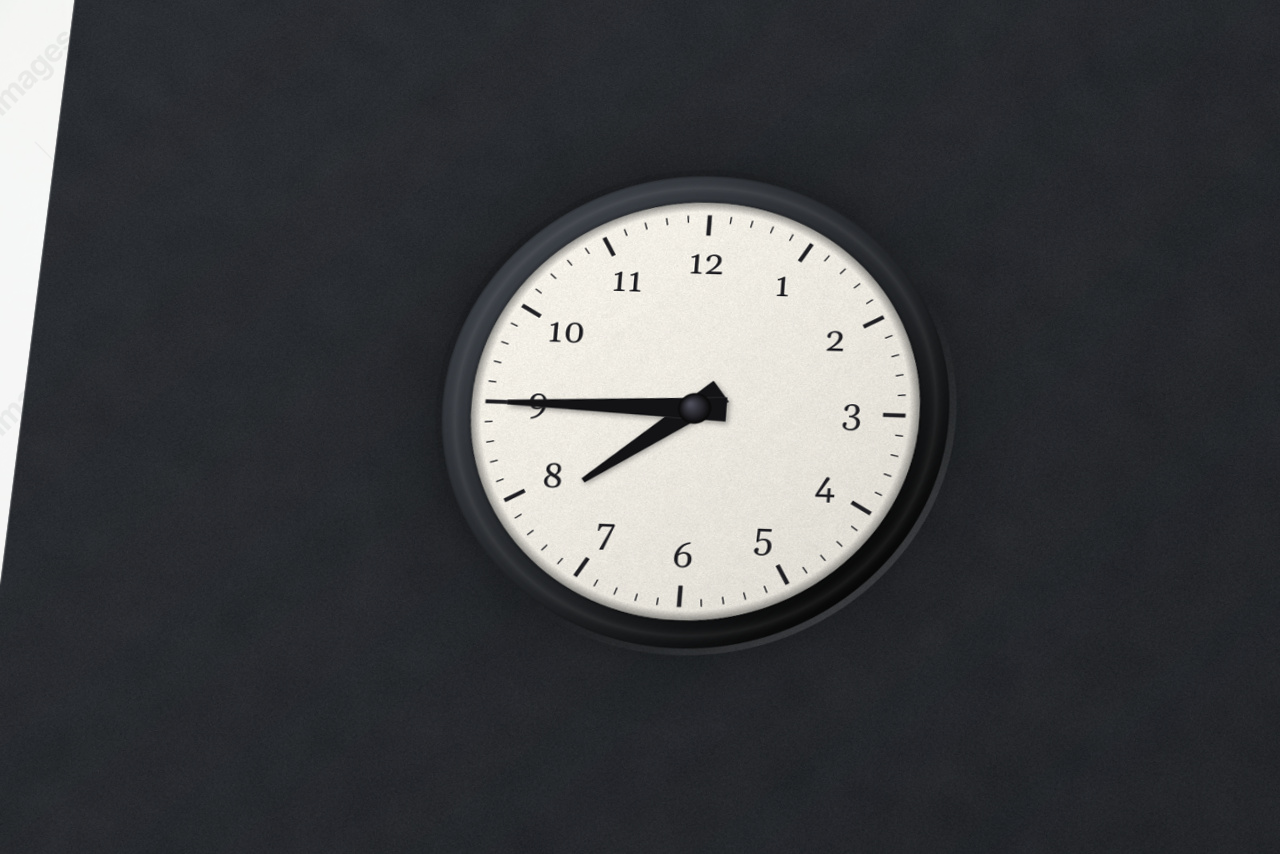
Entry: 7:45
